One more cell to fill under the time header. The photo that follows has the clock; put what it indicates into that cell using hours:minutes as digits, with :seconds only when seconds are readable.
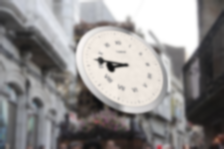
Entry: 8:47
